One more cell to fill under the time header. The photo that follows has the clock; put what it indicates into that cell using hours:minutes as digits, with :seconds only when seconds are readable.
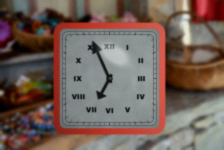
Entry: 6:56
